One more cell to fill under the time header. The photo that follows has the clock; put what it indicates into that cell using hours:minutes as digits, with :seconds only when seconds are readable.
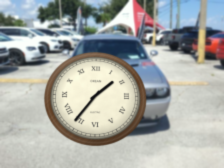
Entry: 1:36
